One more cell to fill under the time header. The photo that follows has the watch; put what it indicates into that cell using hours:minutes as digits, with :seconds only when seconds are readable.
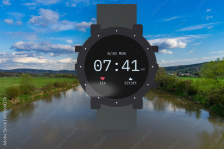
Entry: 7:41
